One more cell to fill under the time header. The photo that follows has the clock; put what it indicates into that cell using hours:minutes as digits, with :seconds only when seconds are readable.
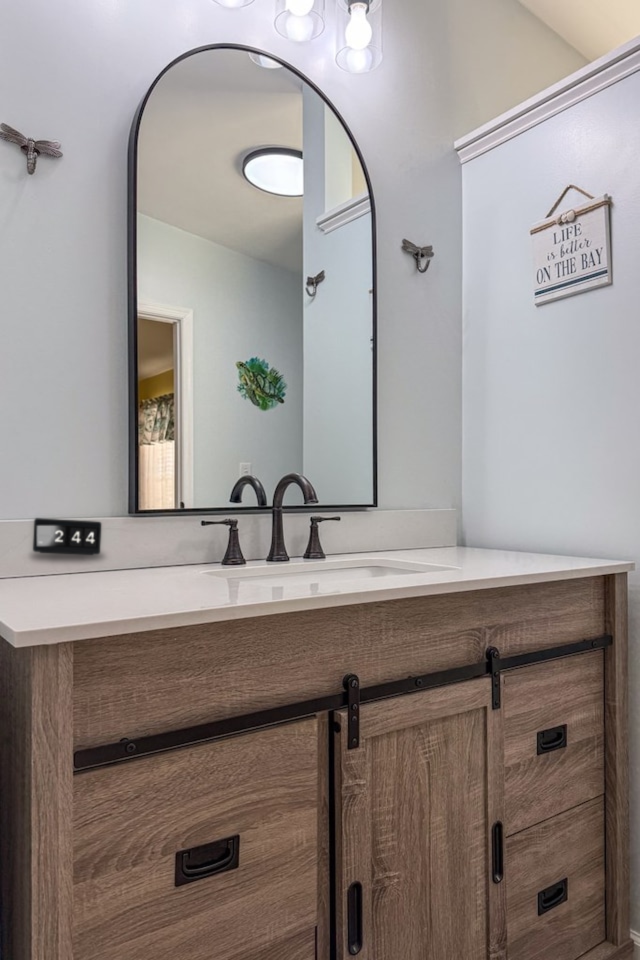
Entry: 2:44
